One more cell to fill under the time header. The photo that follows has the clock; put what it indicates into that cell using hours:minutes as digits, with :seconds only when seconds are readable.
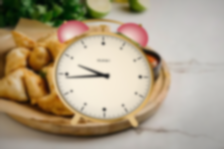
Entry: 9:44
